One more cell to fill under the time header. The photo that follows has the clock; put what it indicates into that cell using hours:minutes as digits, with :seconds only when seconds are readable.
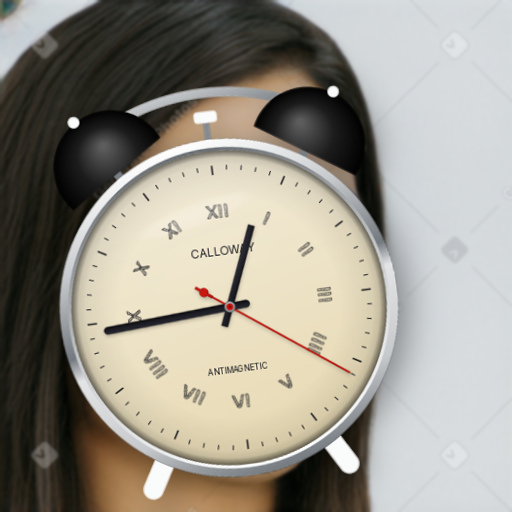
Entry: 12:44:21
